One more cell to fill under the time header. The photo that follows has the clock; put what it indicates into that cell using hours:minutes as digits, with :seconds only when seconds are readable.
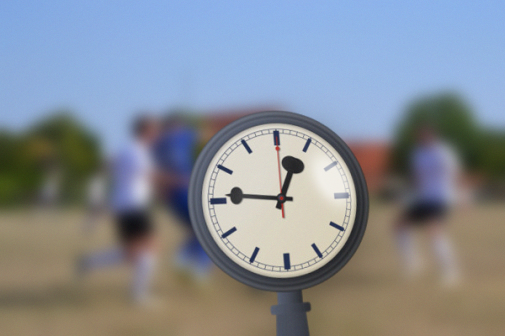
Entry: 12:46:00
